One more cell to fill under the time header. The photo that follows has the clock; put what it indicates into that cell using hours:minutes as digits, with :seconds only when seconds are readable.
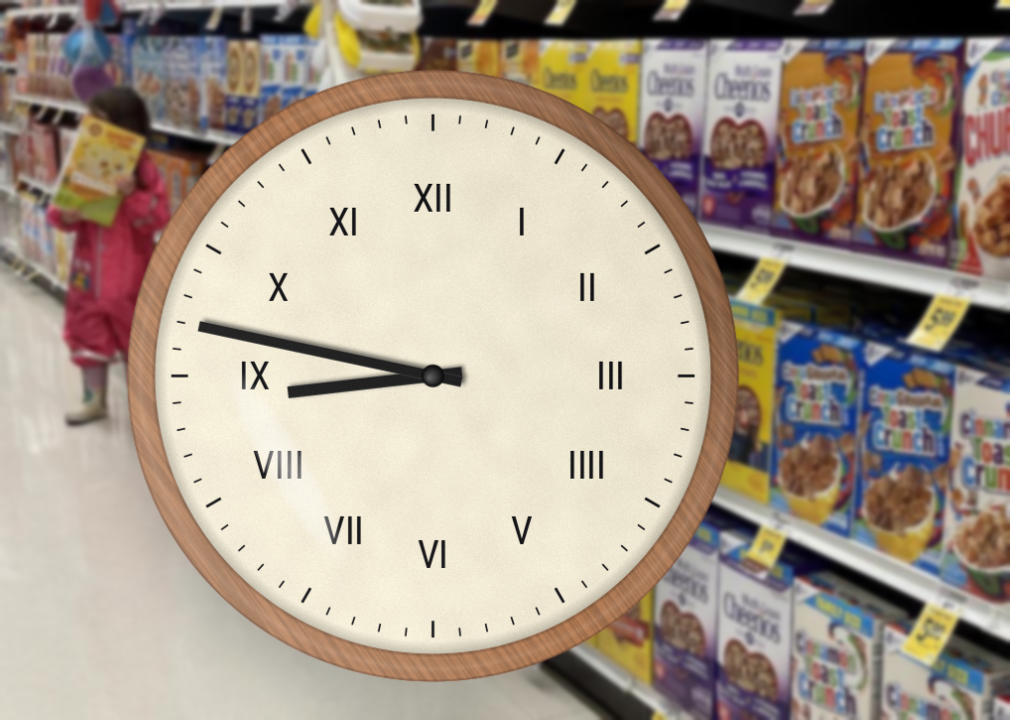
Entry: 8:47
